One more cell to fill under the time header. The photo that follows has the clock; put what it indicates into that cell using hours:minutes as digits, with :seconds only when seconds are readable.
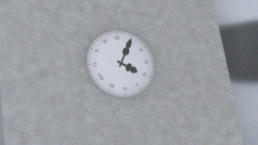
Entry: 4:05
